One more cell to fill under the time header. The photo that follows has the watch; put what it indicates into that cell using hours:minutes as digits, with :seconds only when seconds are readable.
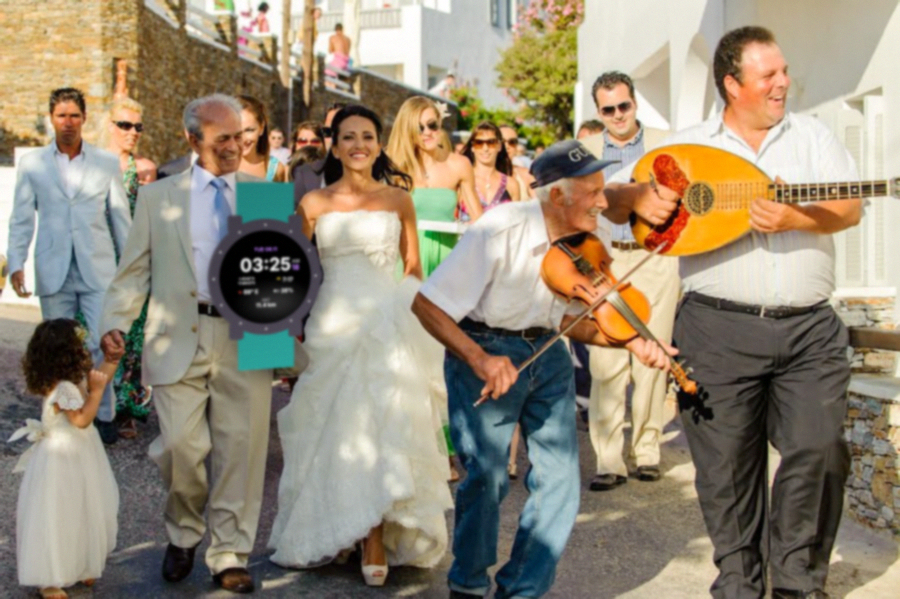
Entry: 3:25
